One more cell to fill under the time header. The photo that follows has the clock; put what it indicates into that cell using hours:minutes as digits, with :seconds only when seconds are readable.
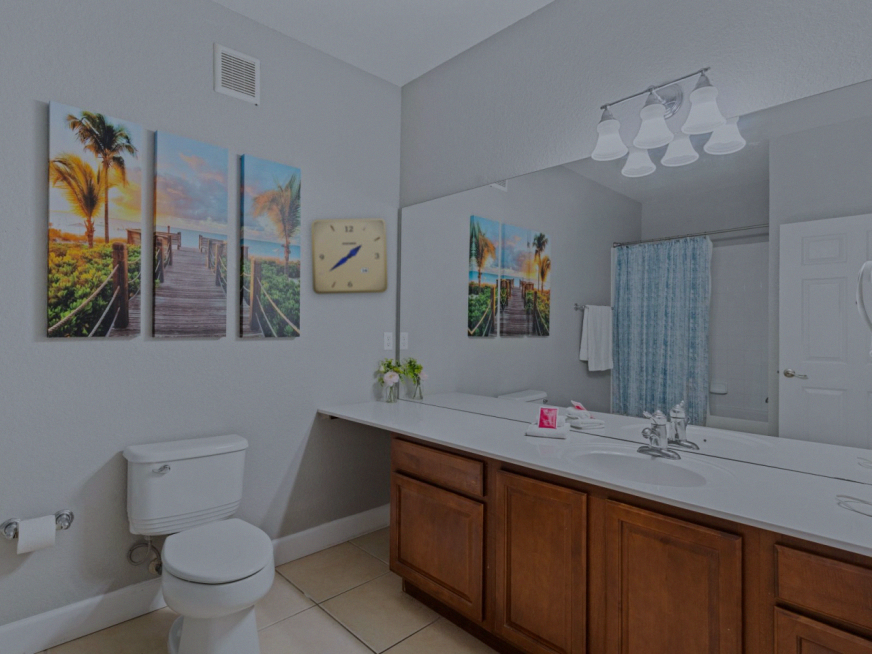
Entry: 1:39
